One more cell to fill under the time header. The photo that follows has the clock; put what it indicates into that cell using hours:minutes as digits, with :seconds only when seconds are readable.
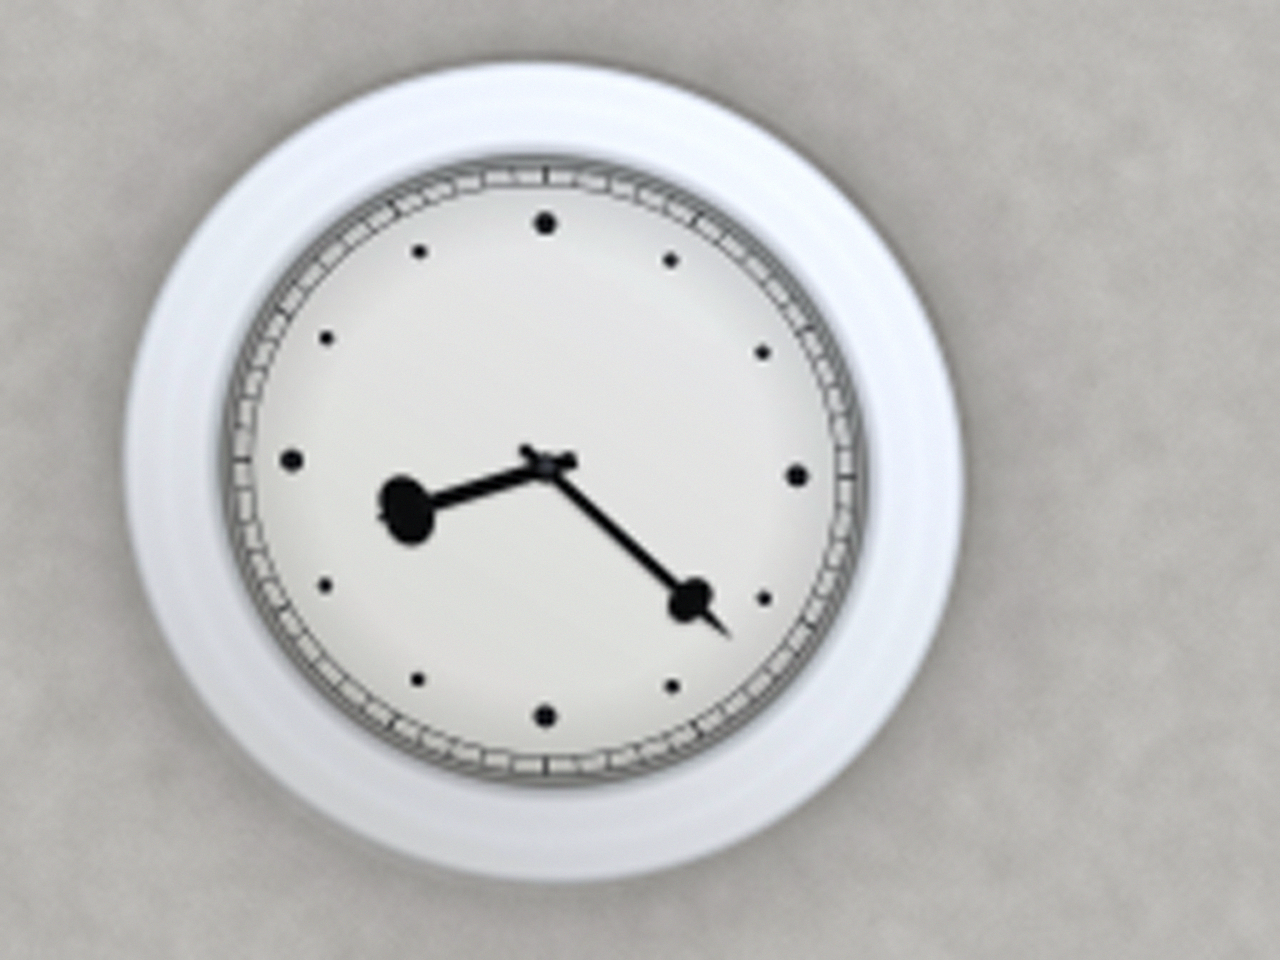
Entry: 8:22
